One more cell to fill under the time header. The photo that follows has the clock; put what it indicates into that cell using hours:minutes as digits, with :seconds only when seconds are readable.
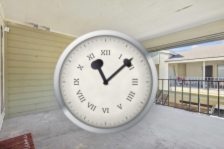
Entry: 11:08
